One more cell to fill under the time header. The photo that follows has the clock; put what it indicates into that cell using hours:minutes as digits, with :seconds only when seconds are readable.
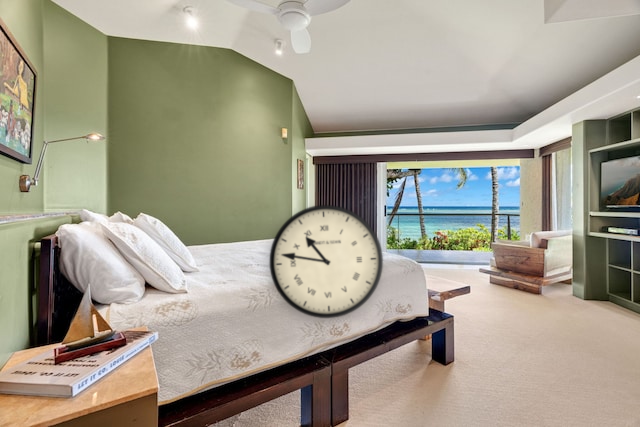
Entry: 10:47
